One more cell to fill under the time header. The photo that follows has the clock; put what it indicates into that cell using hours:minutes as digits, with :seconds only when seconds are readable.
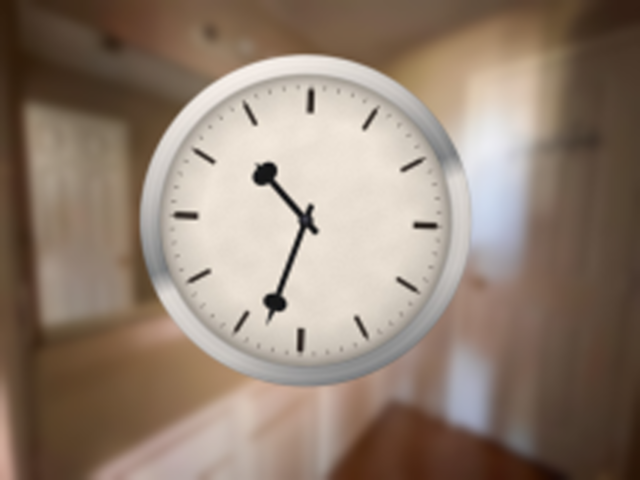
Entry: 10:33
